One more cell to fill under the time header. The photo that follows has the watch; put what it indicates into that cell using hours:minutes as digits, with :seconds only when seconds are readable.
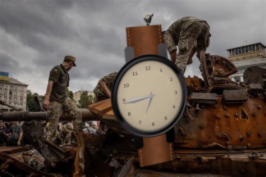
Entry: 6:44
